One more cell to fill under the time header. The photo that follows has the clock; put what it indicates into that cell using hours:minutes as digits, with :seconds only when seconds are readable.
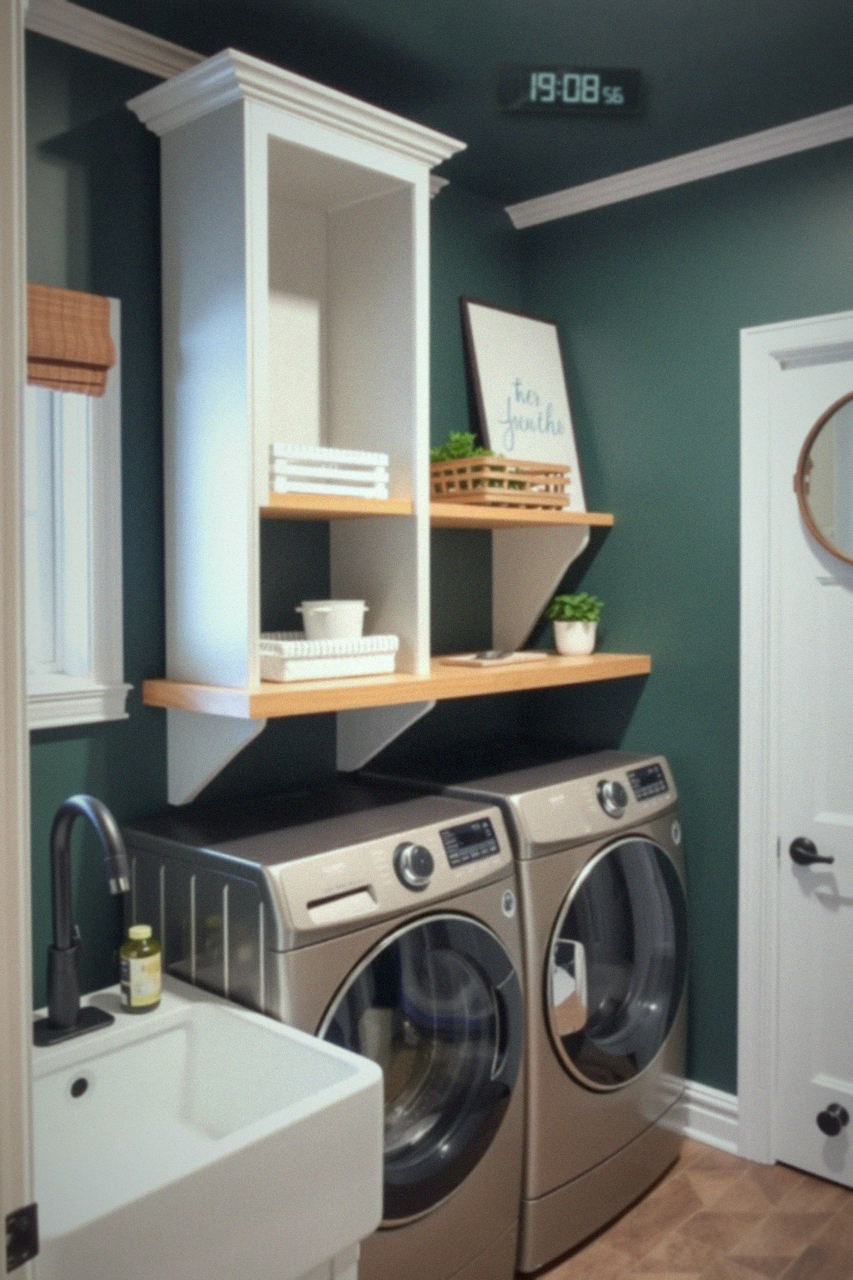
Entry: 19:08
